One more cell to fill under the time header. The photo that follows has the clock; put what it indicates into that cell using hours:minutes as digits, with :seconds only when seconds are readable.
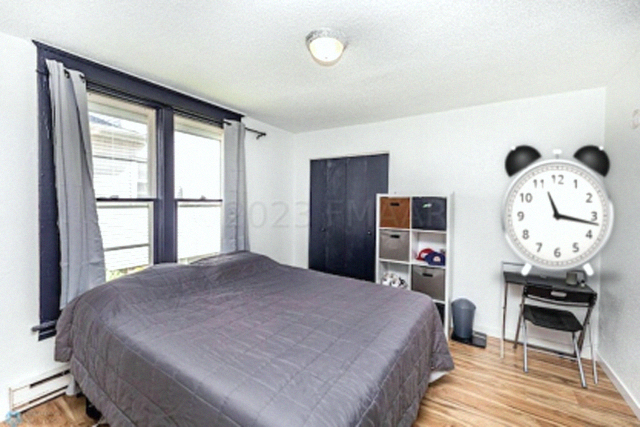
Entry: 11:17
